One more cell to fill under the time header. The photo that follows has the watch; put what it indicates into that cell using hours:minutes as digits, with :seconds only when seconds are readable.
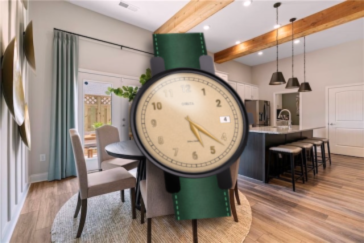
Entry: 5:22
